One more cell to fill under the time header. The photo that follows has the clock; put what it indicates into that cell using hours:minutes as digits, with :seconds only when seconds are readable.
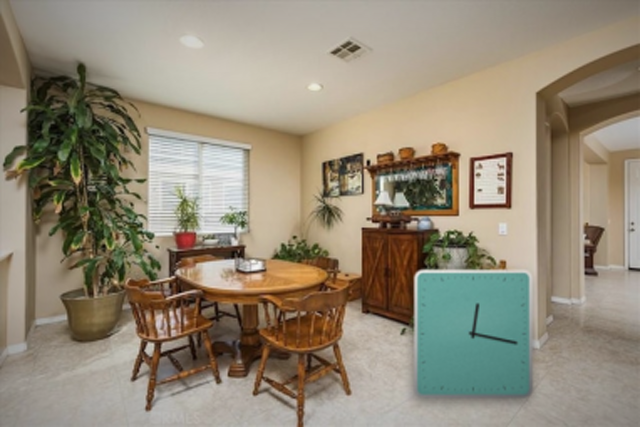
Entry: 12:17
